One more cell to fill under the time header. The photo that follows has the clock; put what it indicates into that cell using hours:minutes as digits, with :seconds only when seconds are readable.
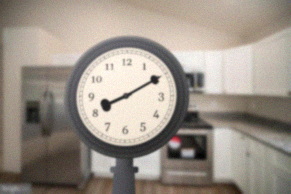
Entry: 8:10
